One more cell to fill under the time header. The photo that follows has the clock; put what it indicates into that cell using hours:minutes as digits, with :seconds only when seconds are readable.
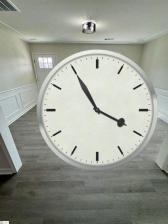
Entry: 3:55
